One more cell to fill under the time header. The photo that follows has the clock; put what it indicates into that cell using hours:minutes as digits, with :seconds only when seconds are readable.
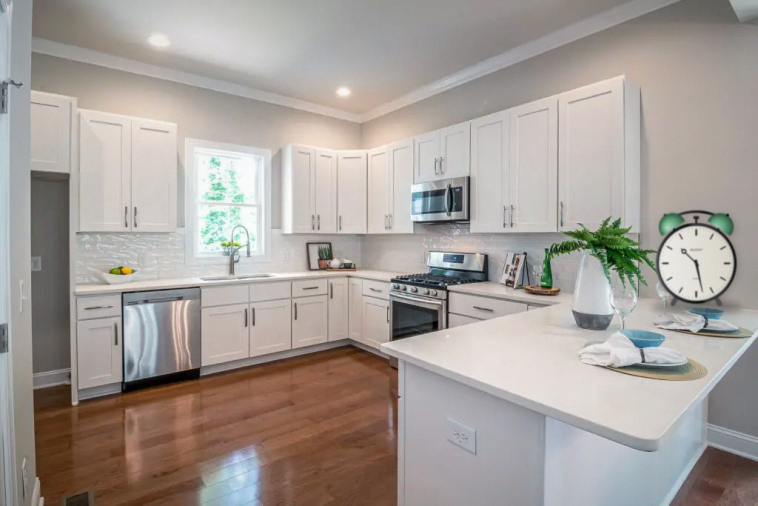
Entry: 10:28
